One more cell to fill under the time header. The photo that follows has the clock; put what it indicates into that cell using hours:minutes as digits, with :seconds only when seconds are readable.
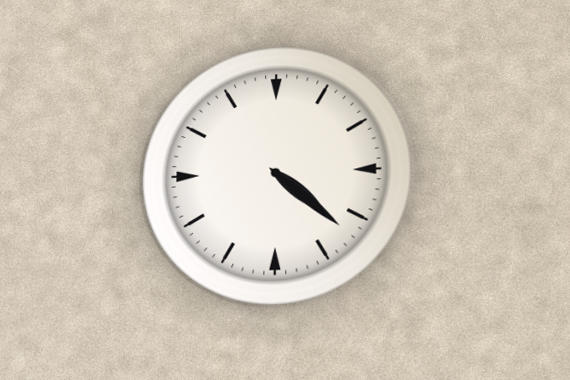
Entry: 4:22
